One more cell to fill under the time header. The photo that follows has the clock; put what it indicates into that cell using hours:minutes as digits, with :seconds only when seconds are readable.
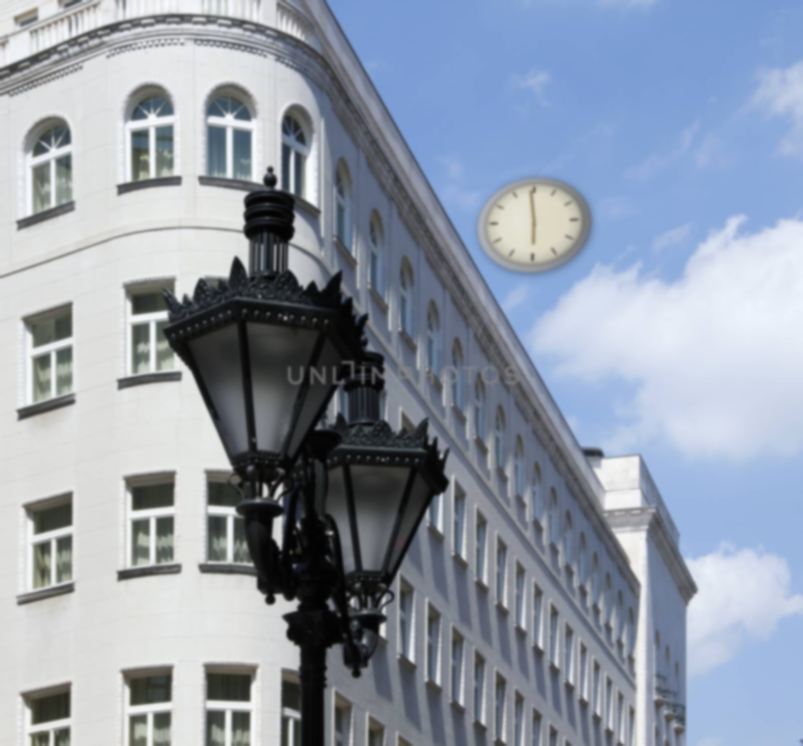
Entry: 5:59
